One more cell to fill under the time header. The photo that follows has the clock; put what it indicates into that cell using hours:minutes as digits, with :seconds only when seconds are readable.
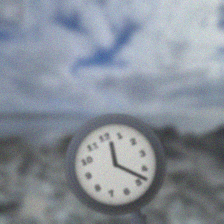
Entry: 12:23
